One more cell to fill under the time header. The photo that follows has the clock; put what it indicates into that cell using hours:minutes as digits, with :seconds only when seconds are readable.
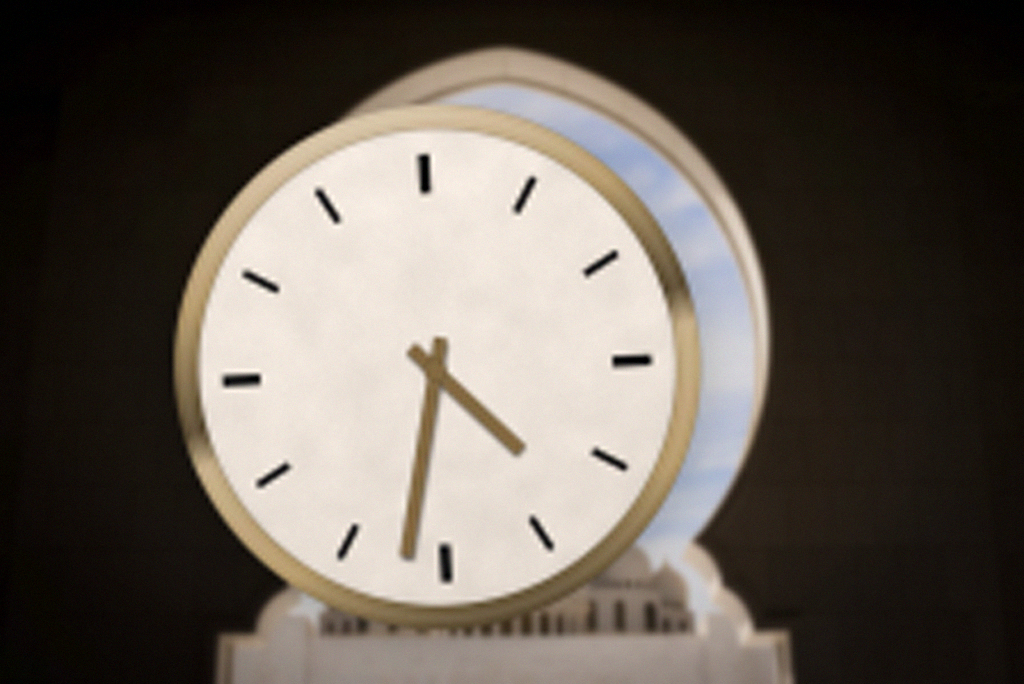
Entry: 4:32
